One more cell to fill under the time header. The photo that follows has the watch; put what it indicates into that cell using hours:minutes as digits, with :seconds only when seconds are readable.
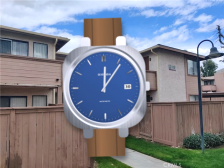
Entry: 12:06
